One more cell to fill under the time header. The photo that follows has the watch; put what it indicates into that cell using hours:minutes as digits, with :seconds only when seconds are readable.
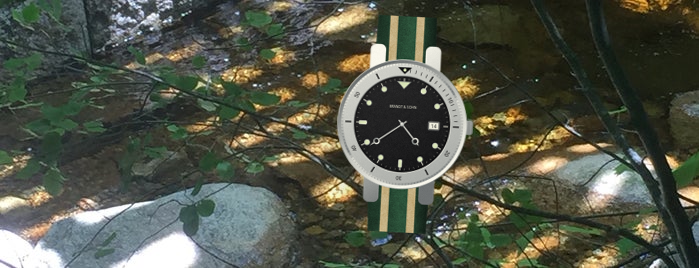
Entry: 4:39
